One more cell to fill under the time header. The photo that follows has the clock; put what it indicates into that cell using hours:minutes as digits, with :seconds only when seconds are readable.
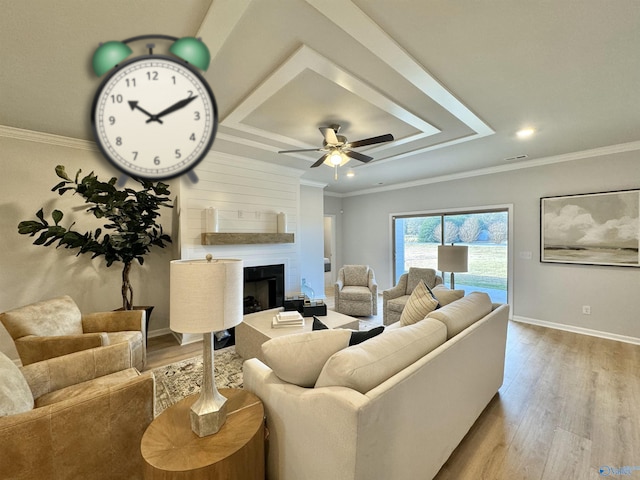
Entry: 10:11
